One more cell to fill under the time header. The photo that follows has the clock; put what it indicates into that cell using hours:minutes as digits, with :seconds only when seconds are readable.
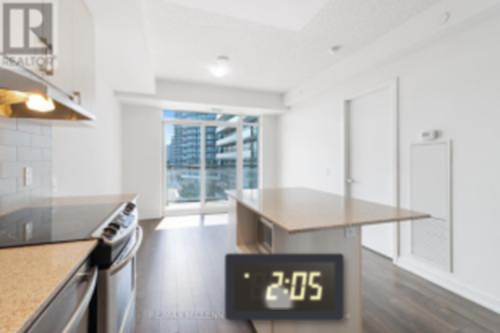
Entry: 2:05
